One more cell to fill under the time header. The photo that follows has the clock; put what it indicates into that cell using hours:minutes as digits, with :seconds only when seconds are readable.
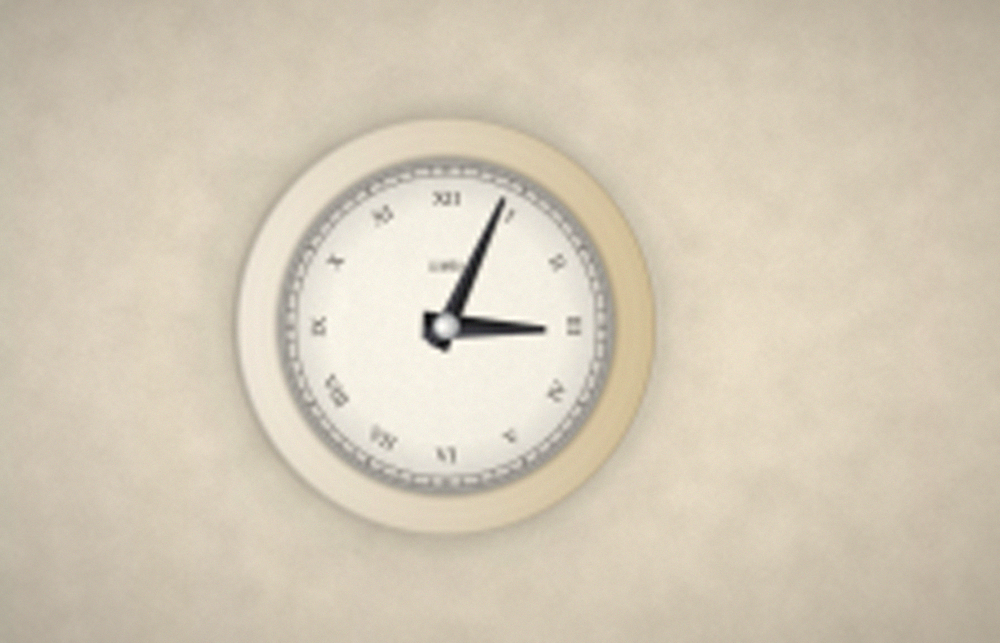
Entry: 3:04
